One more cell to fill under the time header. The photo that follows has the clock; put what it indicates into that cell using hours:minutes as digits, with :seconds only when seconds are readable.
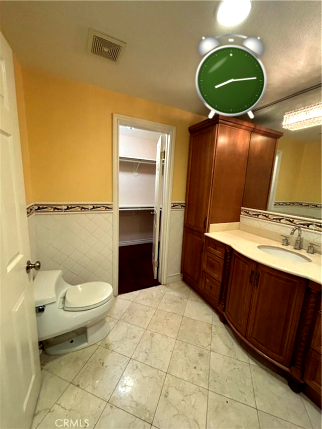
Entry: 8:14
